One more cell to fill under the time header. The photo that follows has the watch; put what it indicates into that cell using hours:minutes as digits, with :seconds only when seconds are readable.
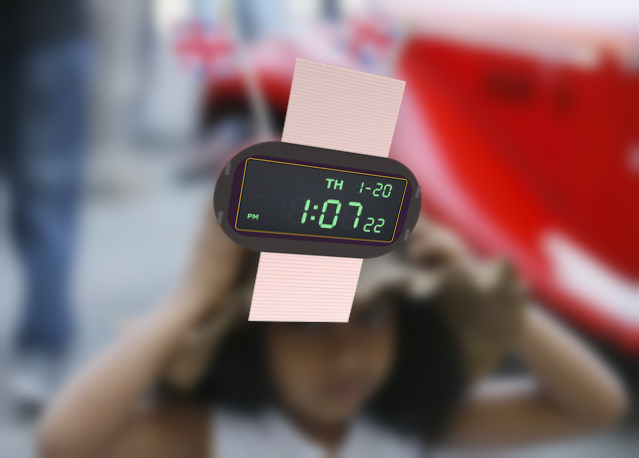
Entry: 1:07:22
